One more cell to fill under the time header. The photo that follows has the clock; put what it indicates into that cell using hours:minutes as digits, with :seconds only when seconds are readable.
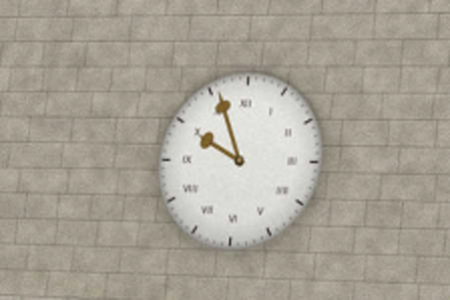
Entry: 9:56
